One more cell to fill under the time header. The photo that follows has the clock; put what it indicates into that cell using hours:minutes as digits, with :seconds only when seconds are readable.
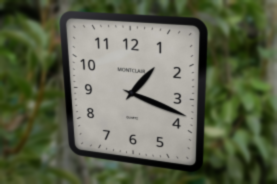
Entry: 1:18
